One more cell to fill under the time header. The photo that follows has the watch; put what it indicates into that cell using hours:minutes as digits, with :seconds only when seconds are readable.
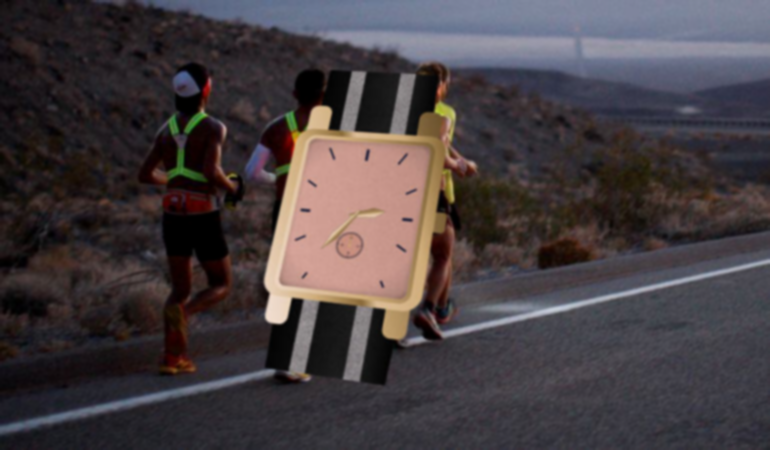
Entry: 2:36
